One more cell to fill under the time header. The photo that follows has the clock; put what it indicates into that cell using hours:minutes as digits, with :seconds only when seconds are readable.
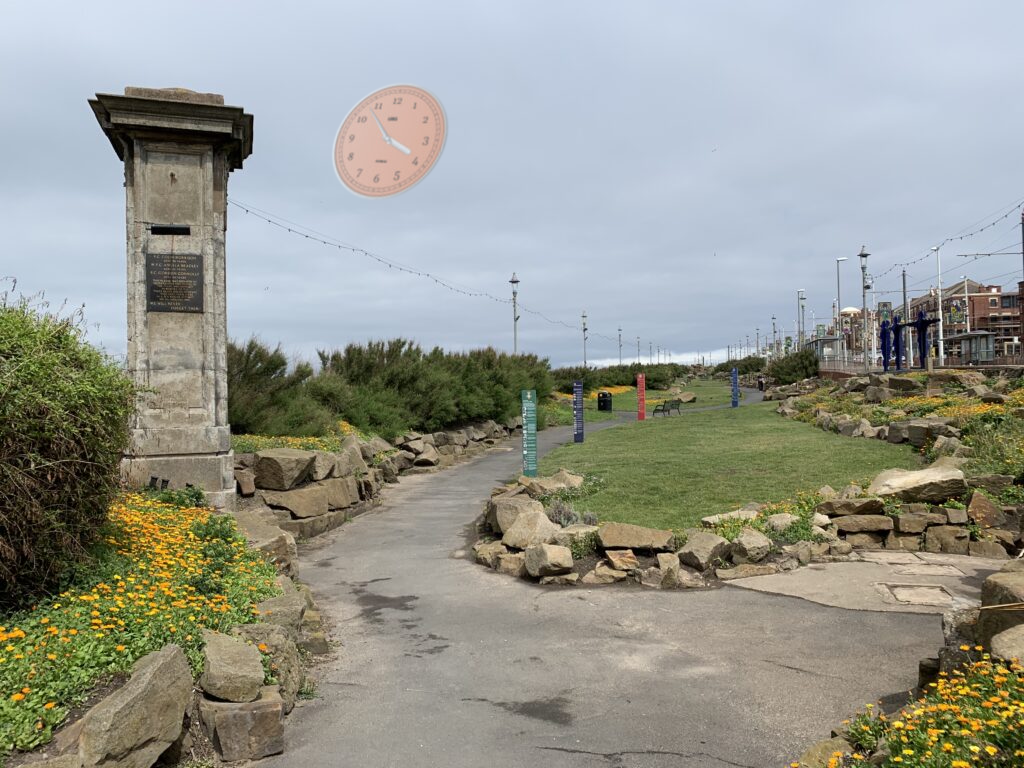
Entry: 3:53
